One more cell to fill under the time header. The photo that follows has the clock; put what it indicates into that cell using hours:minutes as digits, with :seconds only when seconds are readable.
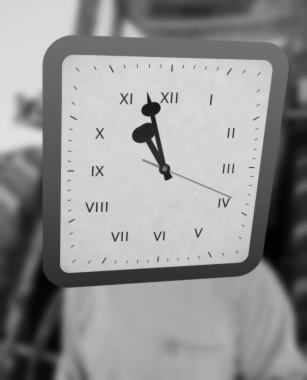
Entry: 10:57:19
